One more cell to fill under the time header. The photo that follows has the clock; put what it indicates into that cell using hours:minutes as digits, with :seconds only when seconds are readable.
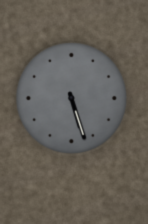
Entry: 5:27
